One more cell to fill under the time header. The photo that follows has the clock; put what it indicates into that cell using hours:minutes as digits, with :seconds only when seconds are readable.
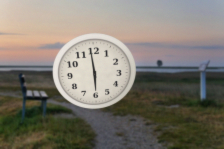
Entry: 5:59
